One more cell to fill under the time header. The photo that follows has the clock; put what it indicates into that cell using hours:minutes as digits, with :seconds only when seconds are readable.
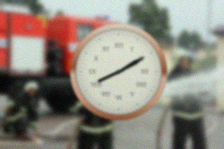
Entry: 8:10
